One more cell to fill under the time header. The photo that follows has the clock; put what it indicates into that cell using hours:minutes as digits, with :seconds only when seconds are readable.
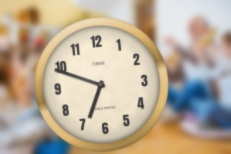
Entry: 6:49
